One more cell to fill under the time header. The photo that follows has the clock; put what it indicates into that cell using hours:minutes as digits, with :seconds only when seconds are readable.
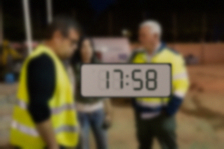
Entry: 17:58
